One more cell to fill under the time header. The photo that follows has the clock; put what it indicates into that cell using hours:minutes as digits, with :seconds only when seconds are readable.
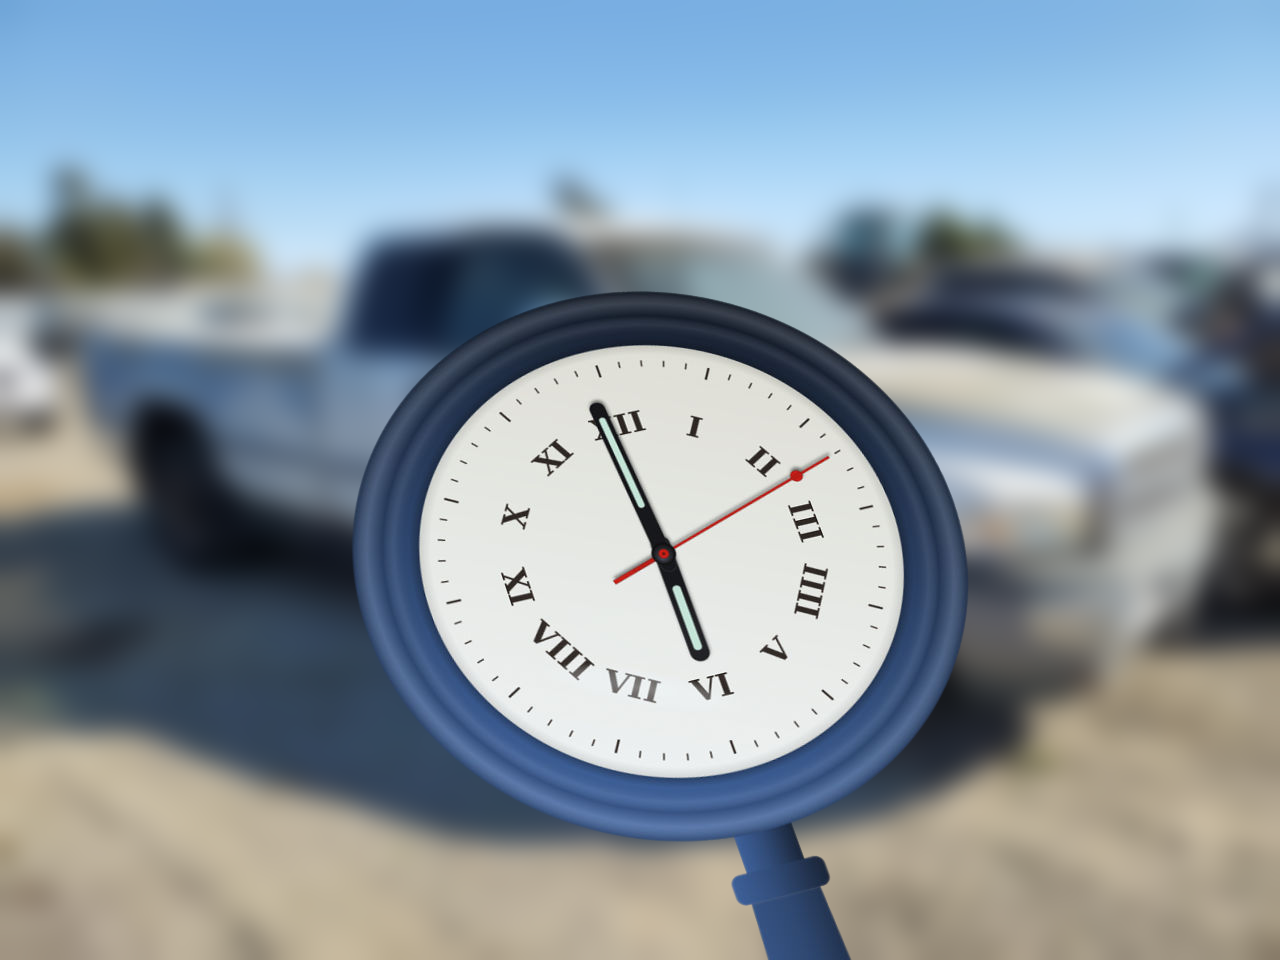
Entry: 5:59:12
